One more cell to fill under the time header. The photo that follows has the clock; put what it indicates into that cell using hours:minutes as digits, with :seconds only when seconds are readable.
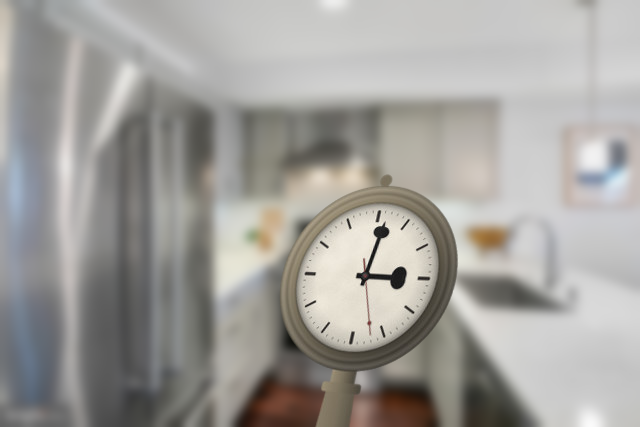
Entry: 3:01:27
